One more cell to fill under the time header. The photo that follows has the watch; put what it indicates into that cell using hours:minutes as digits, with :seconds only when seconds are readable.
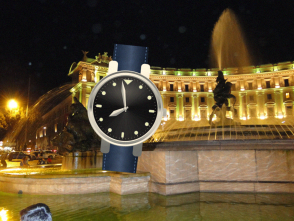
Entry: 7:58
